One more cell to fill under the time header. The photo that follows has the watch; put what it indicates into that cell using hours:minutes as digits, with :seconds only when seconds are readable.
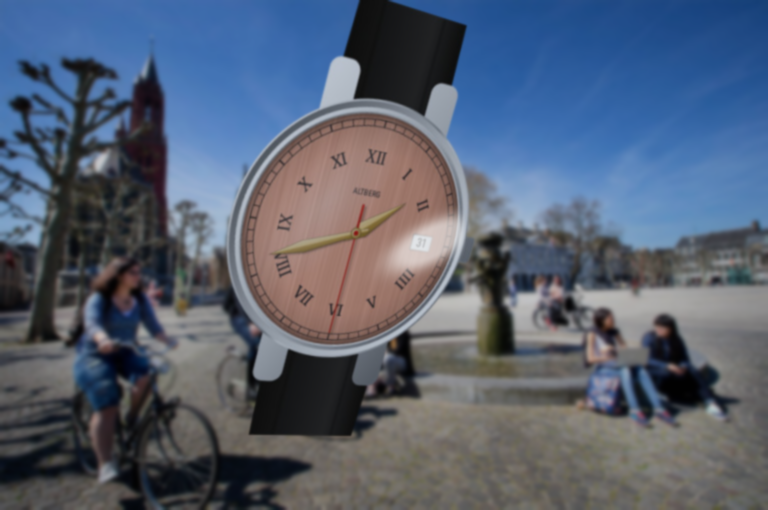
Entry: 1:41:30
